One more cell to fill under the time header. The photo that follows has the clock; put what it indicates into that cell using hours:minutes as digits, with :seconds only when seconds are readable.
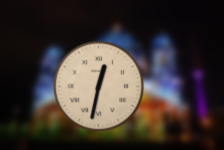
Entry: 12:32
